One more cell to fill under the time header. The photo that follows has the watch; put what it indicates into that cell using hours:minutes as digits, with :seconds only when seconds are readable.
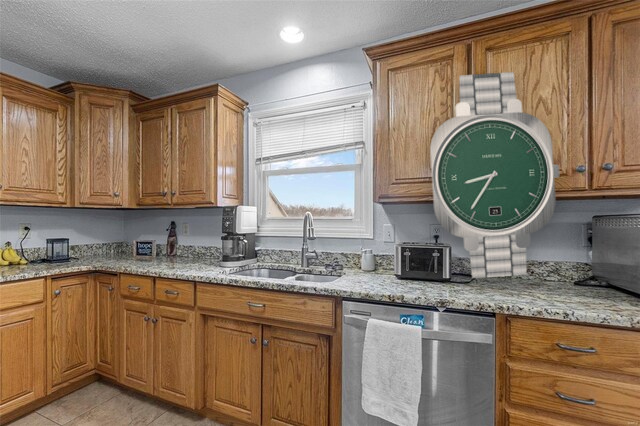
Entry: 8:36
